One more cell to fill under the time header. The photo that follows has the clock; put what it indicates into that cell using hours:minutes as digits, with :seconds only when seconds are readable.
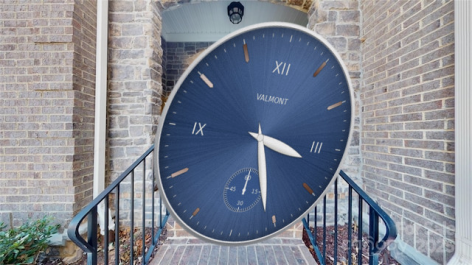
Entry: 3:26
